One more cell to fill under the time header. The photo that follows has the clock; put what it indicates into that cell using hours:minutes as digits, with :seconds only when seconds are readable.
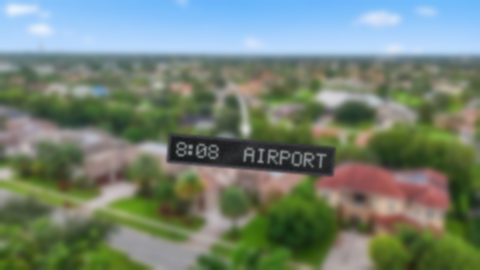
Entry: 8:08
